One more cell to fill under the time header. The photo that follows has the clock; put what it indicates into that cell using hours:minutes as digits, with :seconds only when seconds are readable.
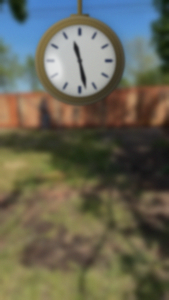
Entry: 11:28
